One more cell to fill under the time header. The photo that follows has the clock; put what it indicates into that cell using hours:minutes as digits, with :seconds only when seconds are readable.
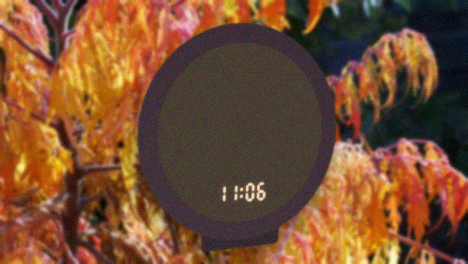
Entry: 11:06
